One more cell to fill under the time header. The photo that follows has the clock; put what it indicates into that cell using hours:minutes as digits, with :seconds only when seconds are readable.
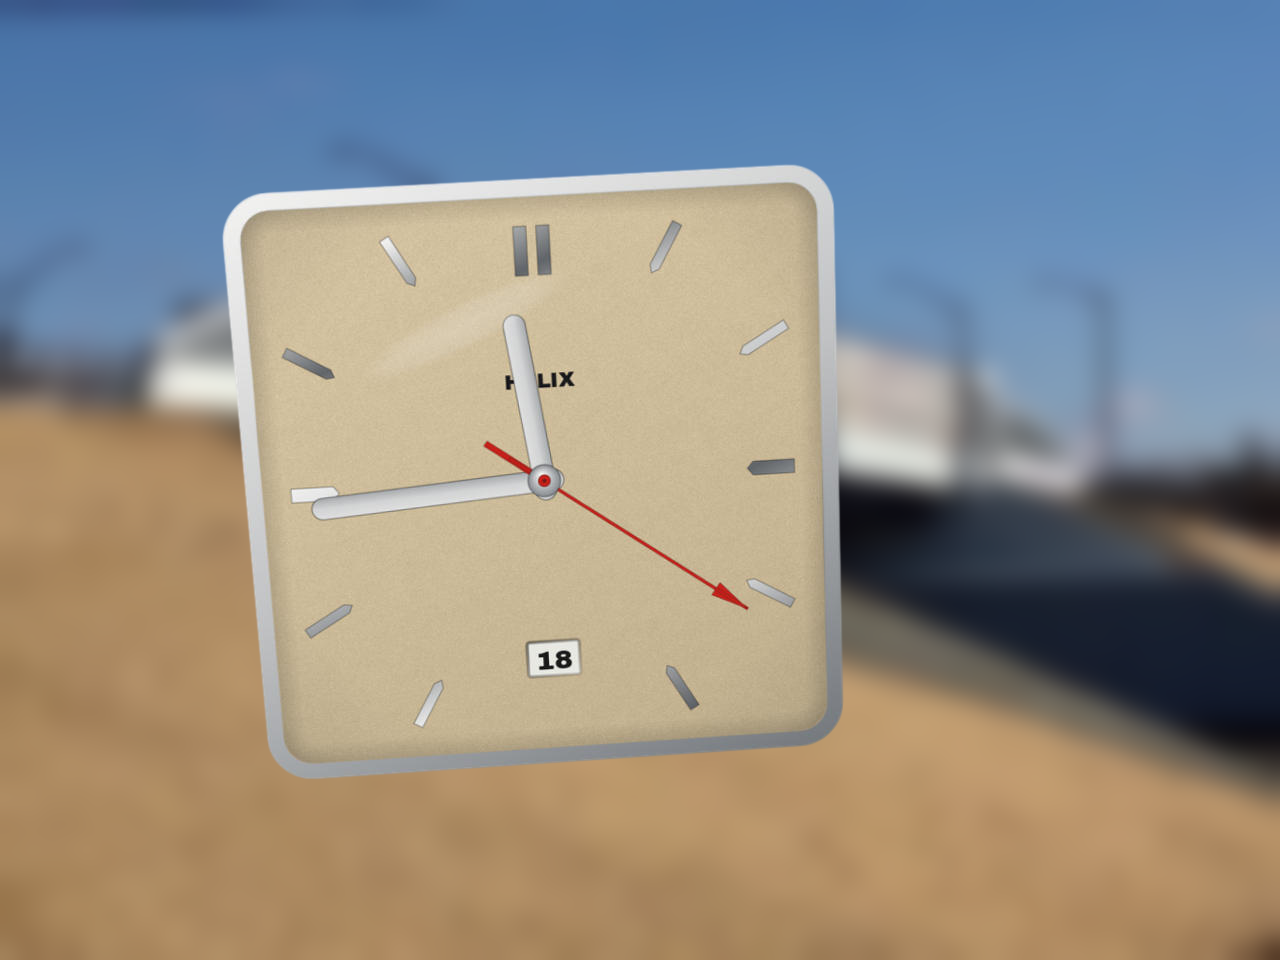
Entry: 11:44:21
